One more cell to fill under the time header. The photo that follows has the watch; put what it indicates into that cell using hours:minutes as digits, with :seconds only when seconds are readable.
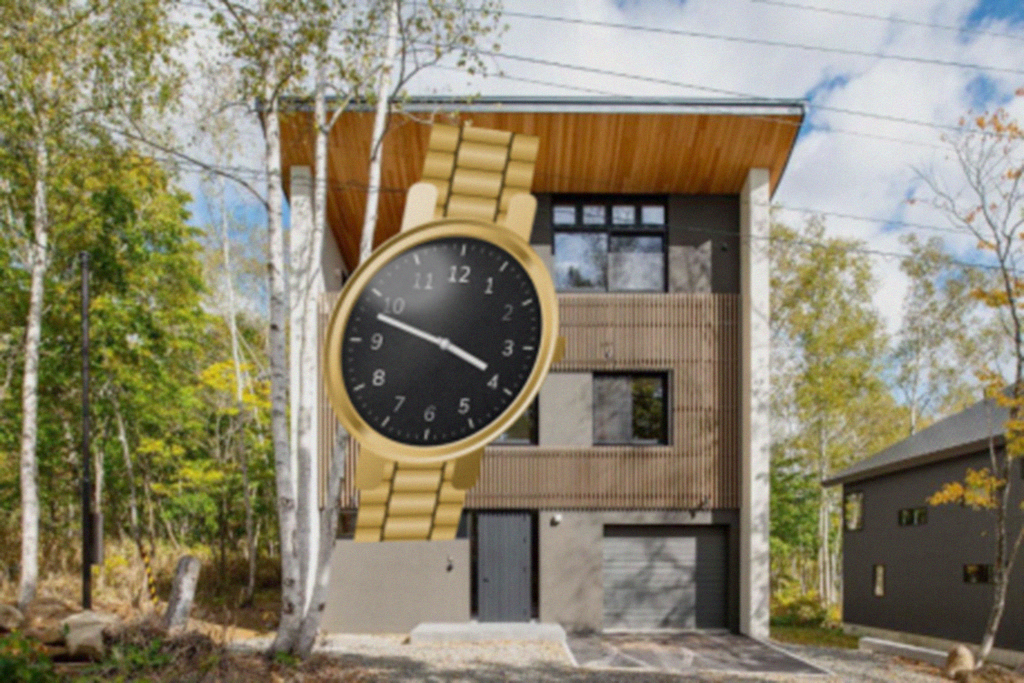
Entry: 3:48
